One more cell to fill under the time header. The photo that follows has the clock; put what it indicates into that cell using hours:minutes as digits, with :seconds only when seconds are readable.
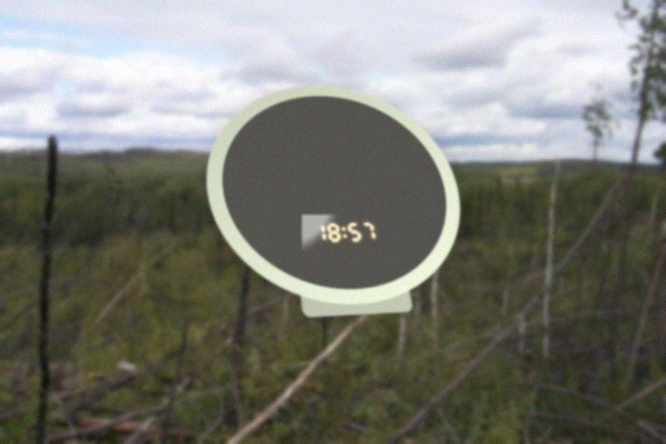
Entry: 18:57
